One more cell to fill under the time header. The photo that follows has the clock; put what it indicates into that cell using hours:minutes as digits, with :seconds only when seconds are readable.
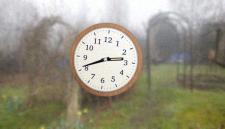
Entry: 2:41
